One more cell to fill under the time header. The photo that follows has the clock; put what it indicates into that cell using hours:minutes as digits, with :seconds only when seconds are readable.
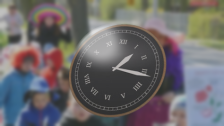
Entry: 1:16
